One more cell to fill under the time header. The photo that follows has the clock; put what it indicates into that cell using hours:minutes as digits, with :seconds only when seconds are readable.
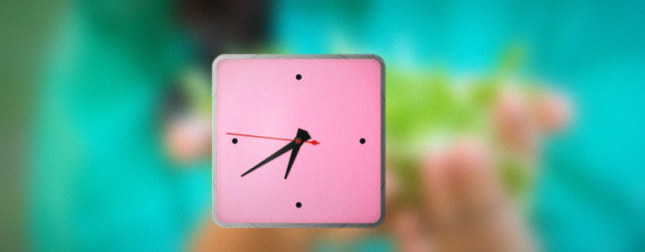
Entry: 6:39:46
